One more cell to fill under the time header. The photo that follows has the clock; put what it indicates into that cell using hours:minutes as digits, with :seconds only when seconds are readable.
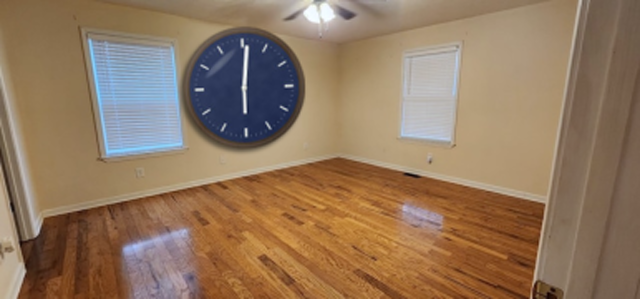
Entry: 6:01
